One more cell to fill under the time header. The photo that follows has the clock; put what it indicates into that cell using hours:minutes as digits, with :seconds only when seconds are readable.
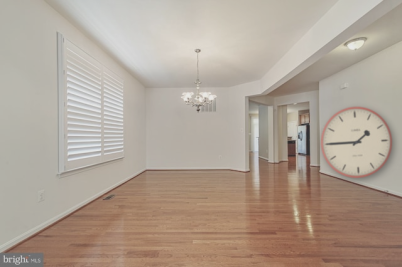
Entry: 1:45
